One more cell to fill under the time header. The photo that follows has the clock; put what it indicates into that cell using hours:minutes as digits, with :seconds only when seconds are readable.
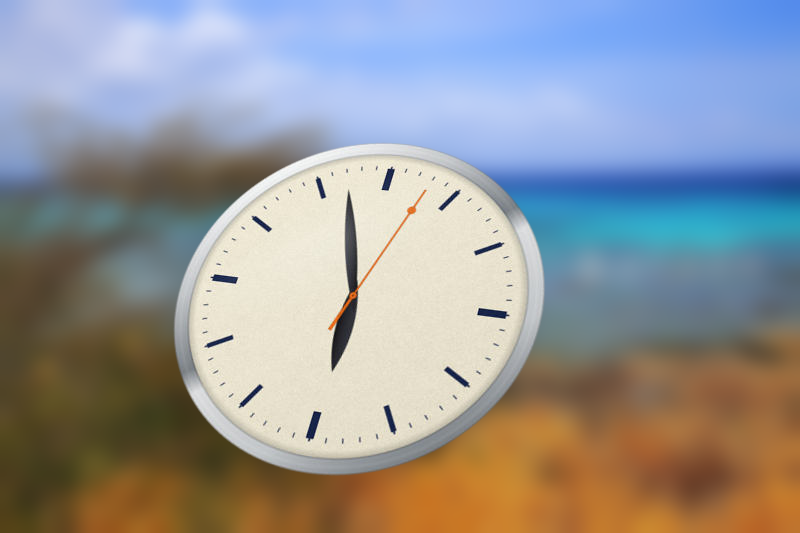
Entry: 5:57:03
